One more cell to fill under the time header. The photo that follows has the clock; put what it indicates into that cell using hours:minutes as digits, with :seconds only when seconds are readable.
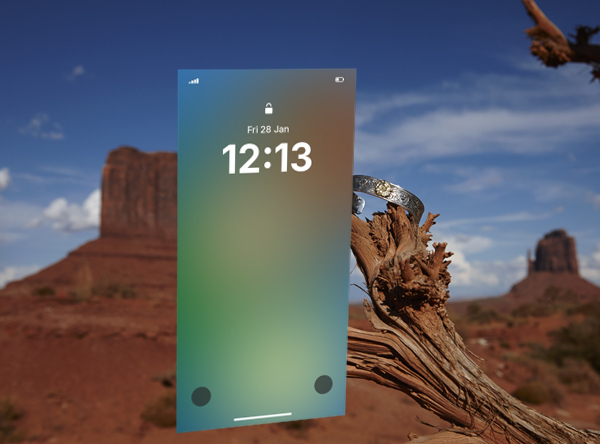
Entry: 12:13
